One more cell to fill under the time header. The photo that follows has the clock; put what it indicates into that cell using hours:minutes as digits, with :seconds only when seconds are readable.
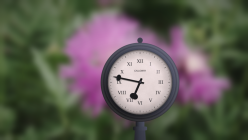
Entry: 6:47
